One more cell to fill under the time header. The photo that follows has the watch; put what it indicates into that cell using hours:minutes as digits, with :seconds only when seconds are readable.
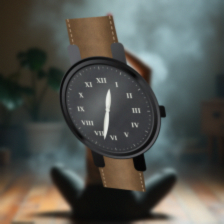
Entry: 12:33
